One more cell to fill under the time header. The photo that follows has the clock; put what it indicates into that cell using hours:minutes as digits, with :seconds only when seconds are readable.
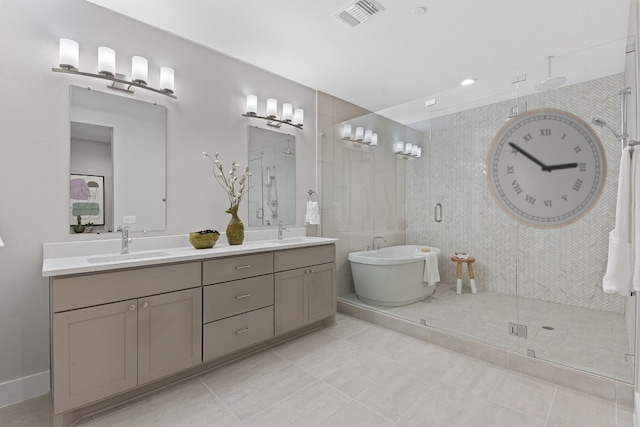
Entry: 2:51
